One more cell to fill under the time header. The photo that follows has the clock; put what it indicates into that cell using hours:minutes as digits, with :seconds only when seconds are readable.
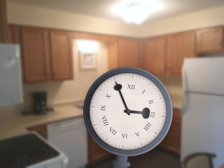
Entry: 2:55
